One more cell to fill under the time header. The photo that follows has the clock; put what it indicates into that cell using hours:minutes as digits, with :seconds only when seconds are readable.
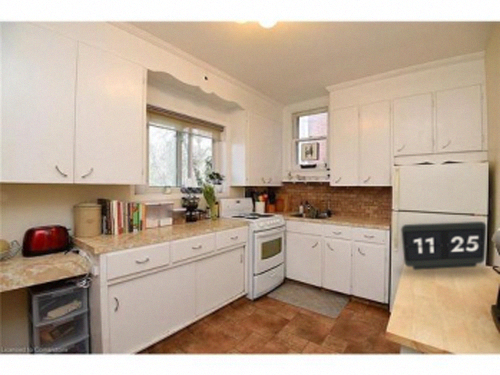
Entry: 11:25
